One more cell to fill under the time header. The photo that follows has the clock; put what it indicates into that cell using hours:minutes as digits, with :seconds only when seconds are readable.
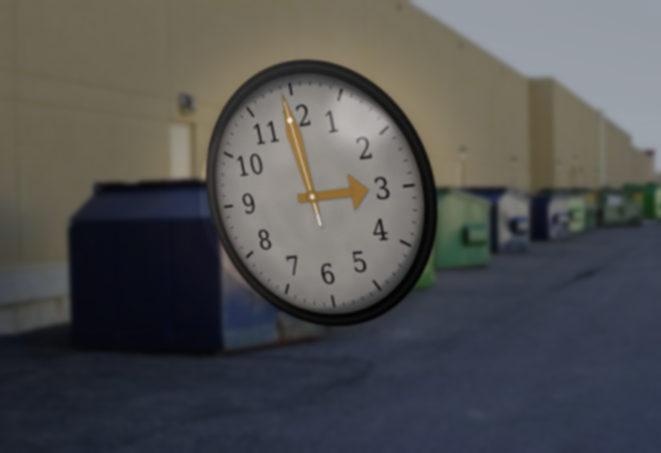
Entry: 2:58:59
